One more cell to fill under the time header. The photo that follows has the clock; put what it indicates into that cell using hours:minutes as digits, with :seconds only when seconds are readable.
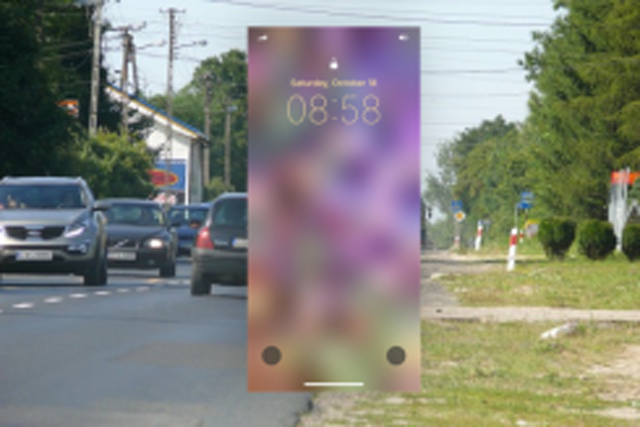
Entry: 8:58
